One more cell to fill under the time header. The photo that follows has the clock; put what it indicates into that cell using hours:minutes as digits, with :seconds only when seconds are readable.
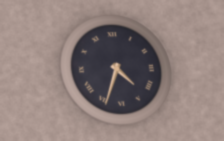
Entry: 4:34
